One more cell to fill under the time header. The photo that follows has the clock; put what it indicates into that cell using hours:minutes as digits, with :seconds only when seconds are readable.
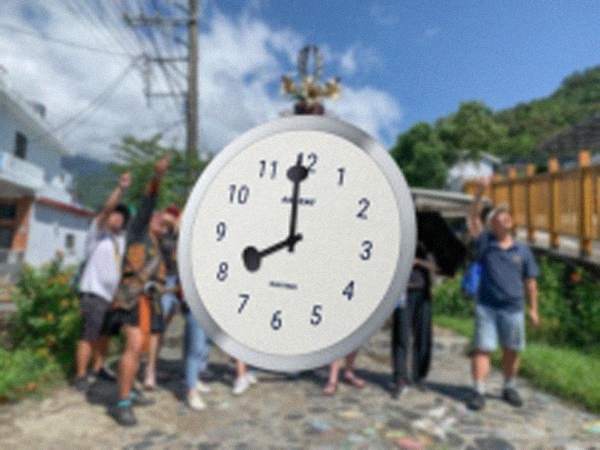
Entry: 7:59
